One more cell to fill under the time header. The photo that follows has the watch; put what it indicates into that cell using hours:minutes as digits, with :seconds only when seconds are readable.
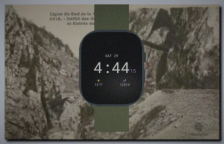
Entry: 4:44
